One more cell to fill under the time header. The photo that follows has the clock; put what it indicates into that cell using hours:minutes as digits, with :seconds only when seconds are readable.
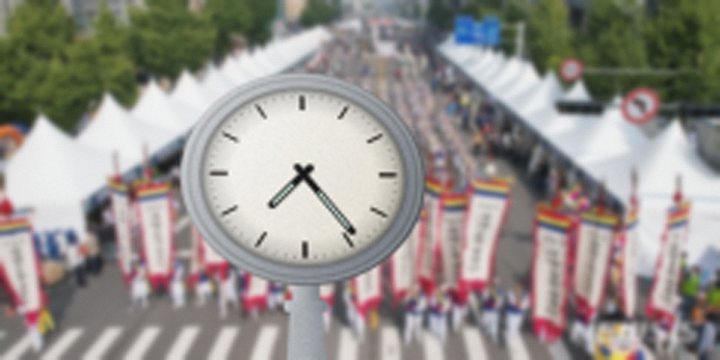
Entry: 7:24
